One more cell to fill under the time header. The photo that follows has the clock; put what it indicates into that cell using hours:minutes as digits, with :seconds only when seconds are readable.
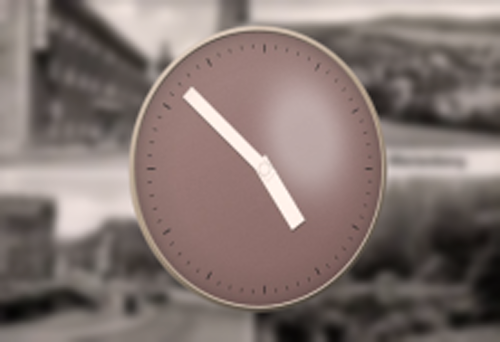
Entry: 4:52
